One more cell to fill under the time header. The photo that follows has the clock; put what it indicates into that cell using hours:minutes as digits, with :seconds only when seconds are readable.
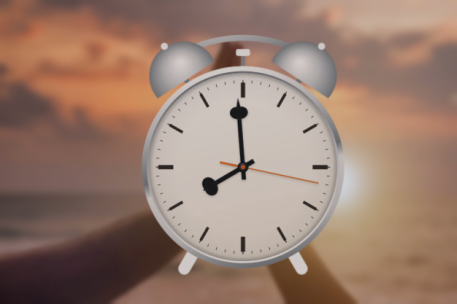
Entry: 7:59:17
